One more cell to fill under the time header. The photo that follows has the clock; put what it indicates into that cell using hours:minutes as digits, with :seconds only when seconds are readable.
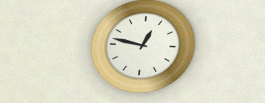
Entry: 12:47
